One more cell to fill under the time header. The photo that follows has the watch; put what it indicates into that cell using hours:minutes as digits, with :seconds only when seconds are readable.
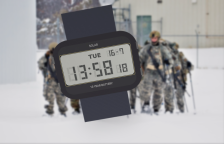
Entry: 13:58:18
